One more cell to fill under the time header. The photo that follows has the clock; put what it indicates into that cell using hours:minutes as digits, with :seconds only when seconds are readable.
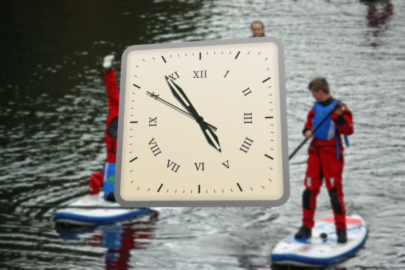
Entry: 4:53:50
